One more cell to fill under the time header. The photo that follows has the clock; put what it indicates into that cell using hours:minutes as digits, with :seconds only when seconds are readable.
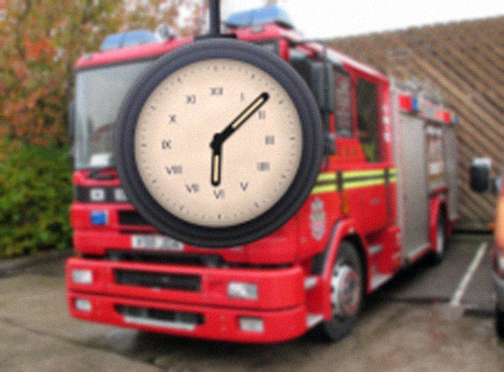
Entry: 6:08
